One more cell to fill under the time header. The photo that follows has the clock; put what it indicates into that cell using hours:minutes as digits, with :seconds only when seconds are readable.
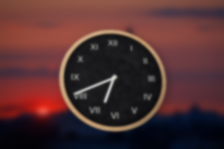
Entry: 6:41
